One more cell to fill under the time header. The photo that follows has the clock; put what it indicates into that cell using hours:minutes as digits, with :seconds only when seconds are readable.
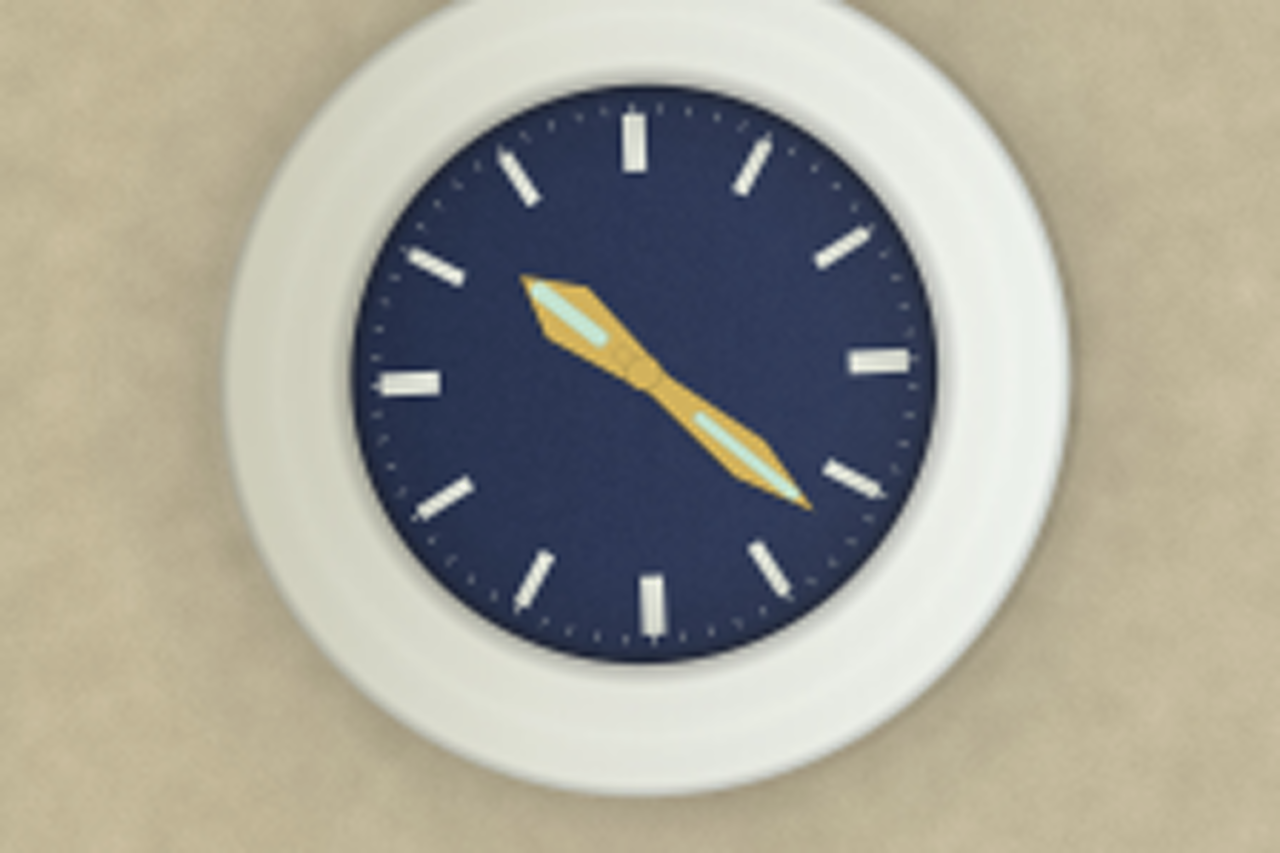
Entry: 10:22
